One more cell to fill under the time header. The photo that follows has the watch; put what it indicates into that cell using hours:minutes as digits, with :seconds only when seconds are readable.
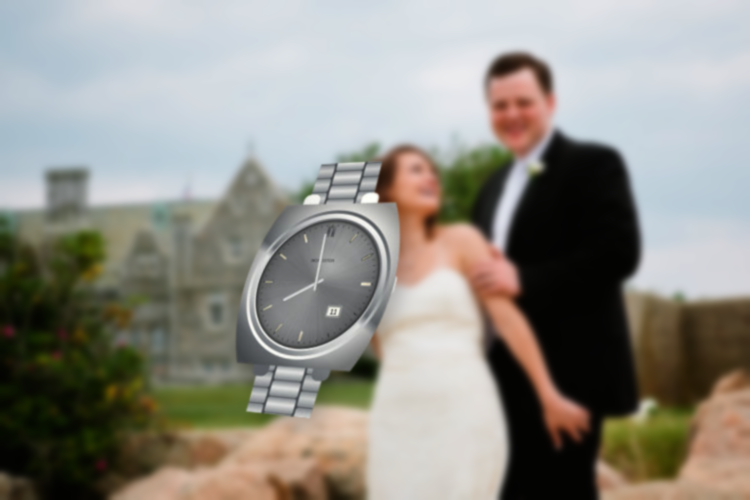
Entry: 7:59
